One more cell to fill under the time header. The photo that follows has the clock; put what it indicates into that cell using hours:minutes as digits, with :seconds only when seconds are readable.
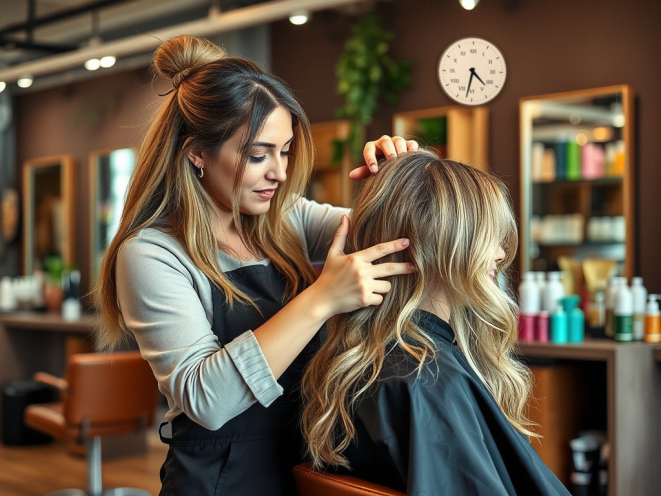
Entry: 4:32
